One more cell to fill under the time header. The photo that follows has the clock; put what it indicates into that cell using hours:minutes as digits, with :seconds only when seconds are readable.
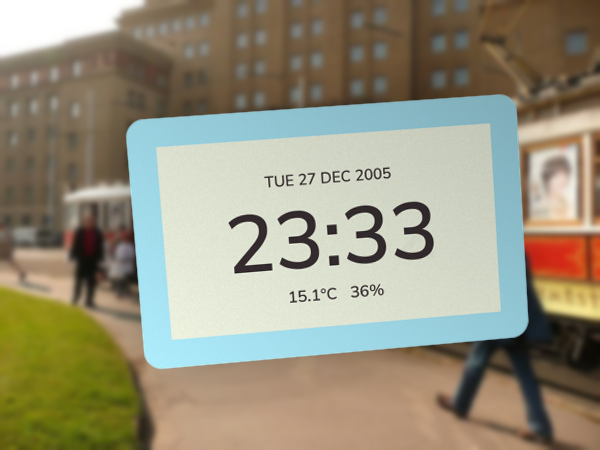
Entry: 23:33
